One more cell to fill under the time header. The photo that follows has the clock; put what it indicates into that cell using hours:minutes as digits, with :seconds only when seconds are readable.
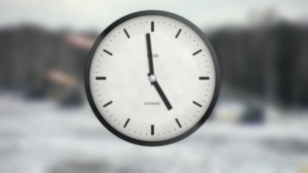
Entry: 4:59
